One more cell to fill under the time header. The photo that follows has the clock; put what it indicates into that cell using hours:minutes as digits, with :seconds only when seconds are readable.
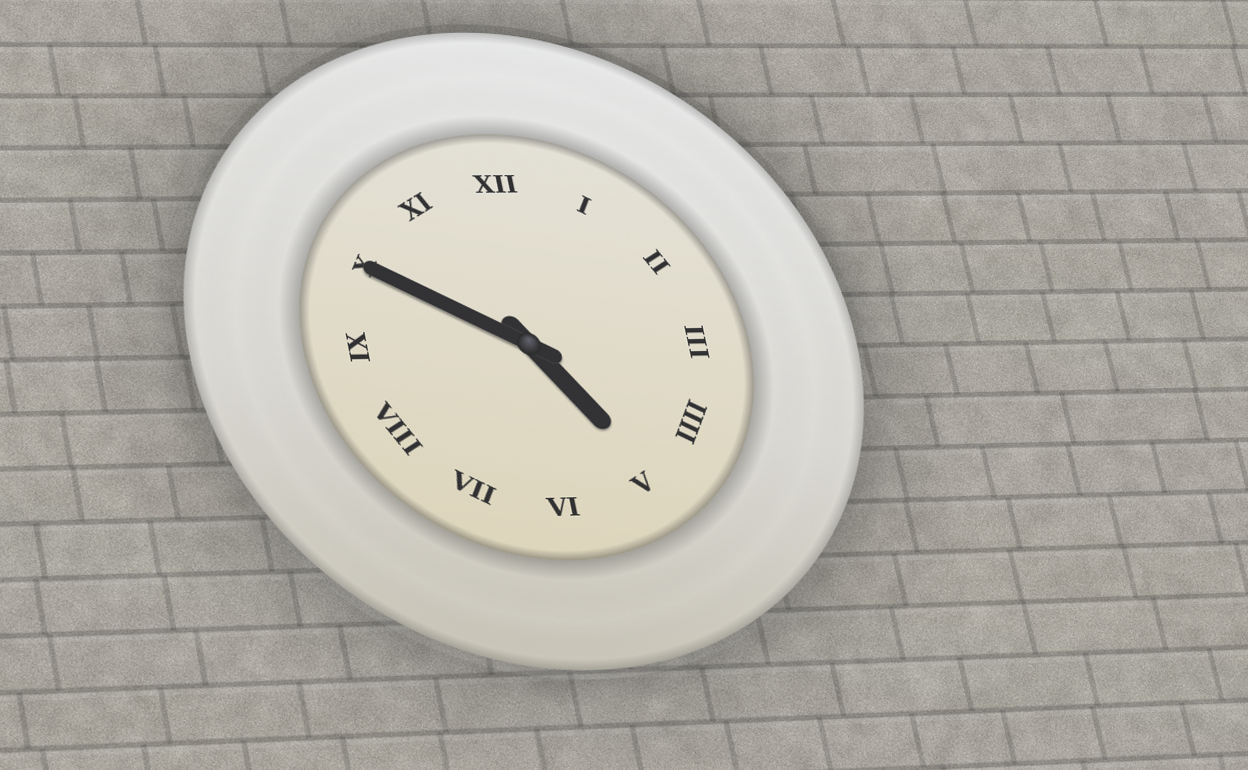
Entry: 4:50
